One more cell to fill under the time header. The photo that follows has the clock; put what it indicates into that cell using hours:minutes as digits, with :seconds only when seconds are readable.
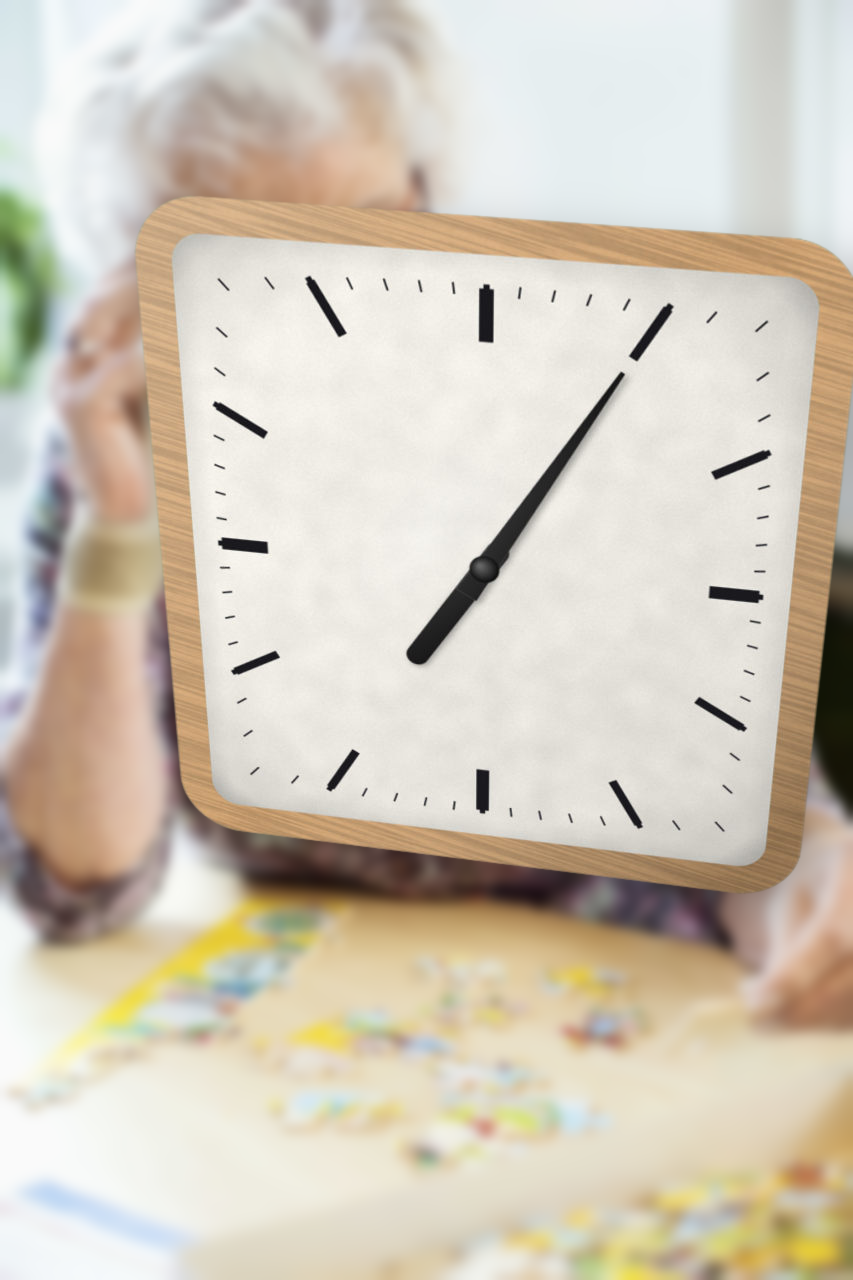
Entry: 7:05
